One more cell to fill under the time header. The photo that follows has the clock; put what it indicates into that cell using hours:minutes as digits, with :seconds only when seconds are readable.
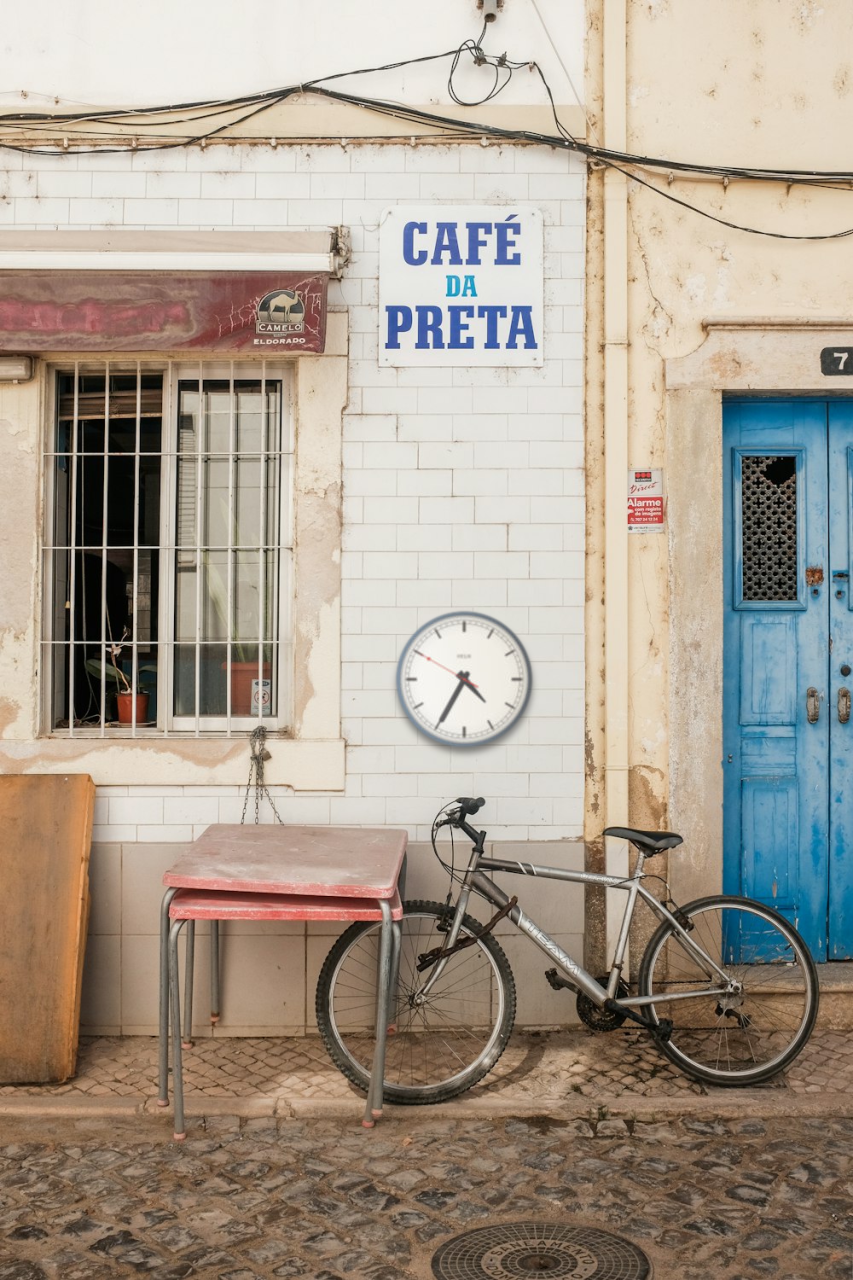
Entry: 4:34:50
